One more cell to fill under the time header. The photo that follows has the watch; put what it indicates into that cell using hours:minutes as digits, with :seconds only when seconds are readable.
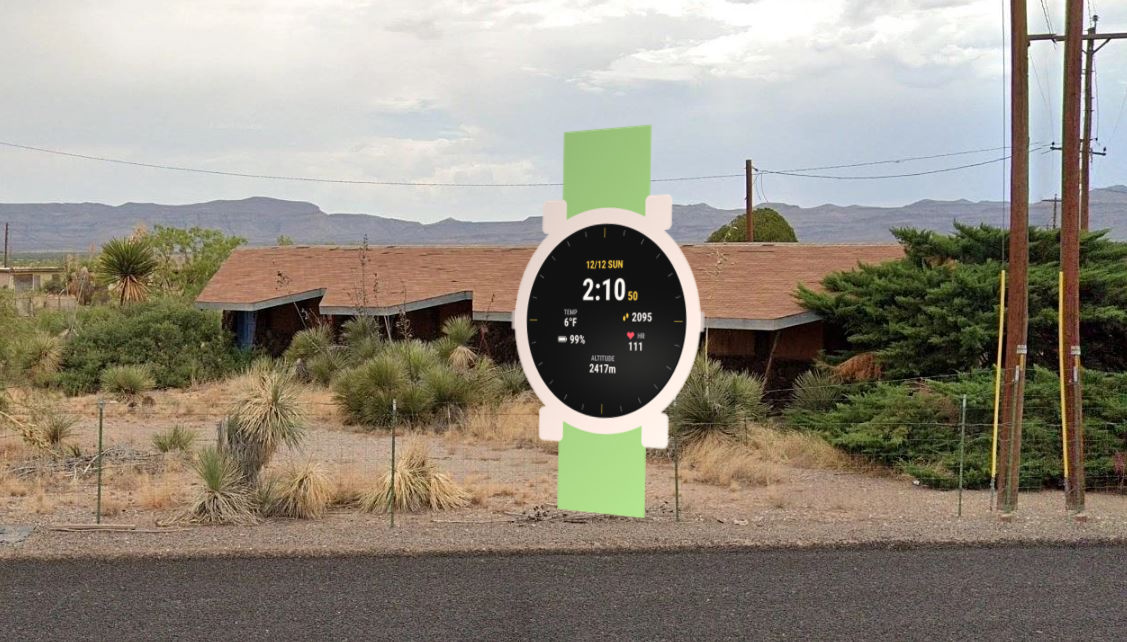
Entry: 2:10:50
